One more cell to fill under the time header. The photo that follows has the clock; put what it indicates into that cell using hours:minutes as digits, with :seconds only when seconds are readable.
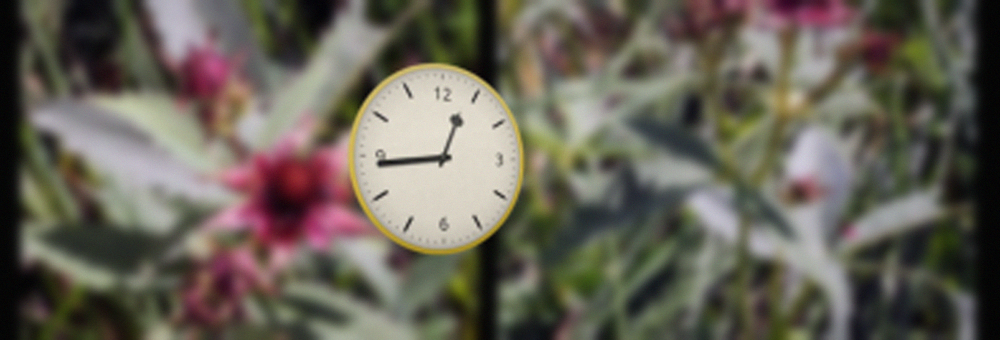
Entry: 12:44
